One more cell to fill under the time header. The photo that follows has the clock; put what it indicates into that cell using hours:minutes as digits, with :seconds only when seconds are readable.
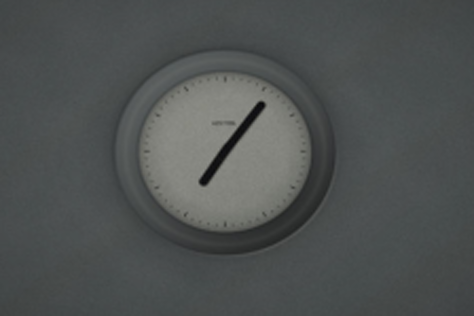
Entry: 7:06
